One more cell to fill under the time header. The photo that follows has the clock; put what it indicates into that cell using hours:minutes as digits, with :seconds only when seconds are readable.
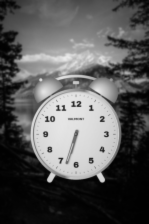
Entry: 6:33
